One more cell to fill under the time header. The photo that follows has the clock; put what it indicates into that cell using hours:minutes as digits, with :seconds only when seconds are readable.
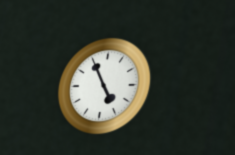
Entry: 4:55
